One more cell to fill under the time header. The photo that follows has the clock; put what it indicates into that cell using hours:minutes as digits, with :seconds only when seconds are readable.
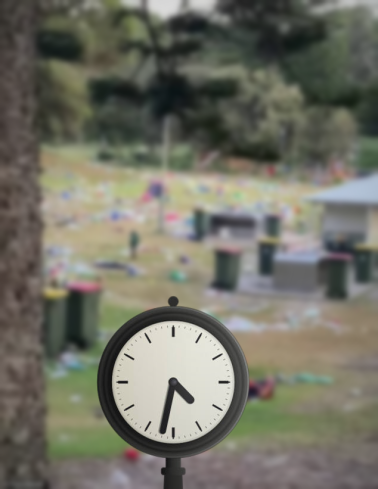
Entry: 4:32
